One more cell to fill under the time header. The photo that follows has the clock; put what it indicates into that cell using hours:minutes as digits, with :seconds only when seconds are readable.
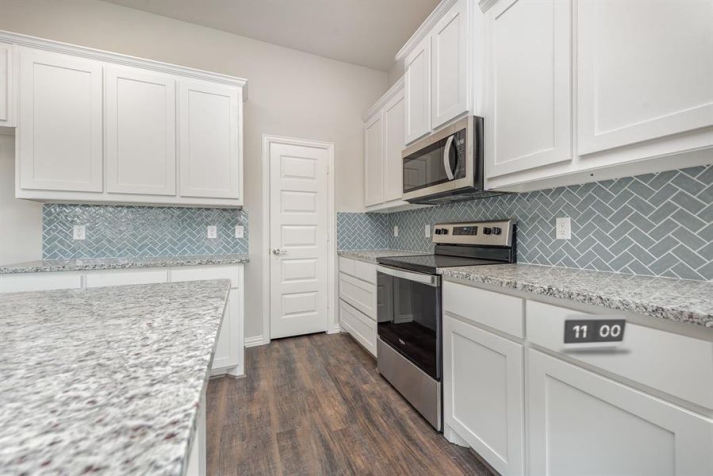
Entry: 11:00
